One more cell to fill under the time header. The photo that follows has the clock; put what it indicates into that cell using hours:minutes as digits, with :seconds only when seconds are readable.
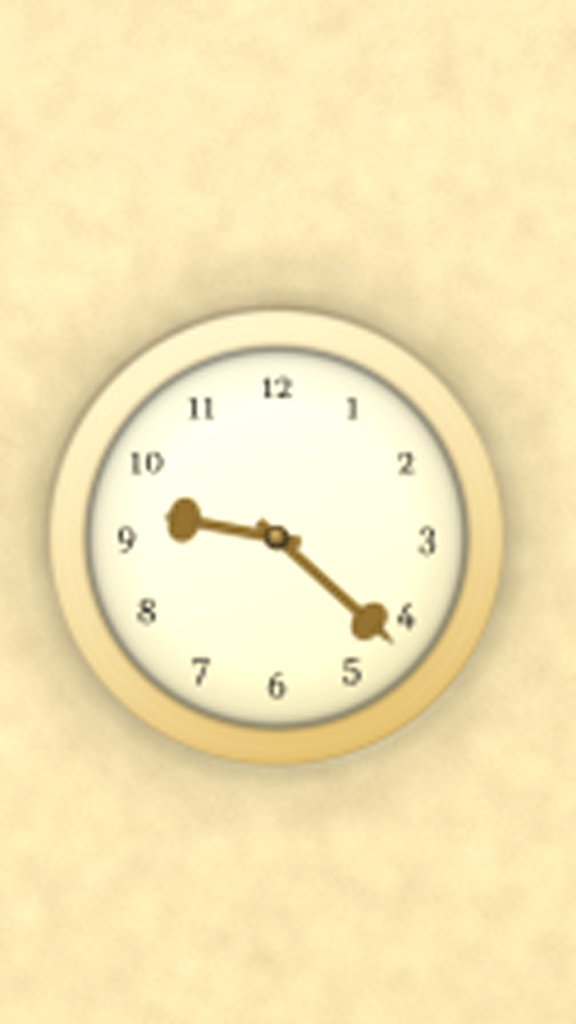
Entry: 9:22
